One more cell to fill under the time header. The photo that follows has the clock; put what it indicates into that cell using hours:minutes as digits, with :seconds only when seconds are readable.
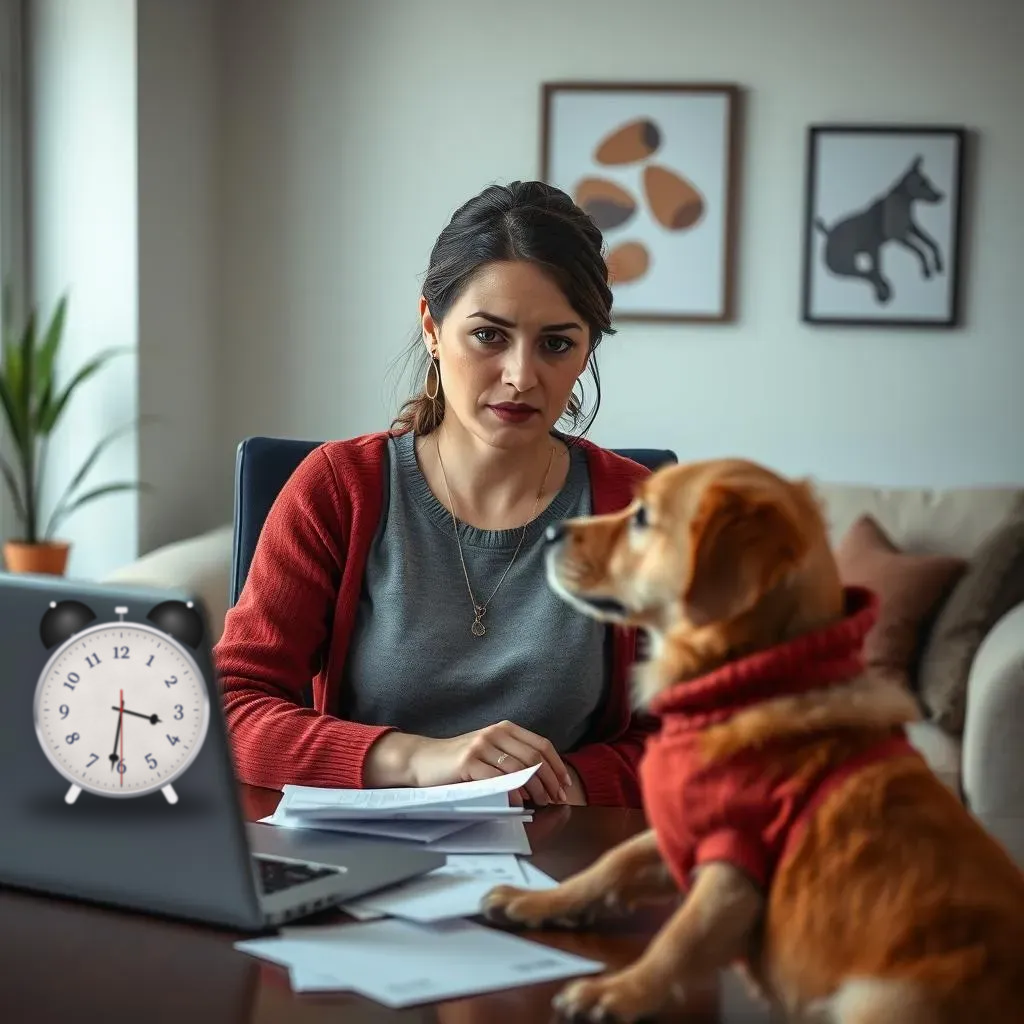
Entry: 3:31:30
